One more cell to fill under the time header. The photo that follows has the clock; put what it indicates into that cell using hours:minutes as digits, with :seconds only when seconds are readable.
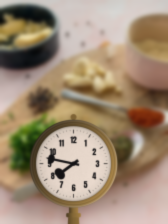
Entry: 7:47
